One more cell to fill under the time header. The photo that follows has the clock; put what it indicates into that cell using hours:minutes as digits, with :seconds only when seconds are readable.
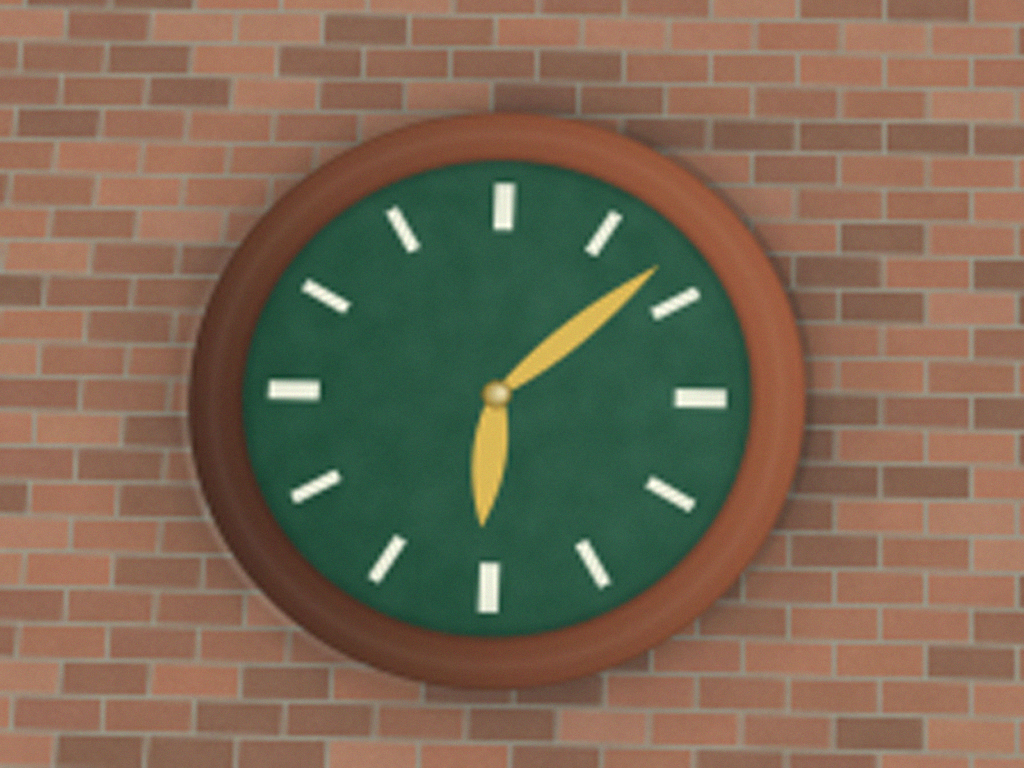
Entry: 6:08
